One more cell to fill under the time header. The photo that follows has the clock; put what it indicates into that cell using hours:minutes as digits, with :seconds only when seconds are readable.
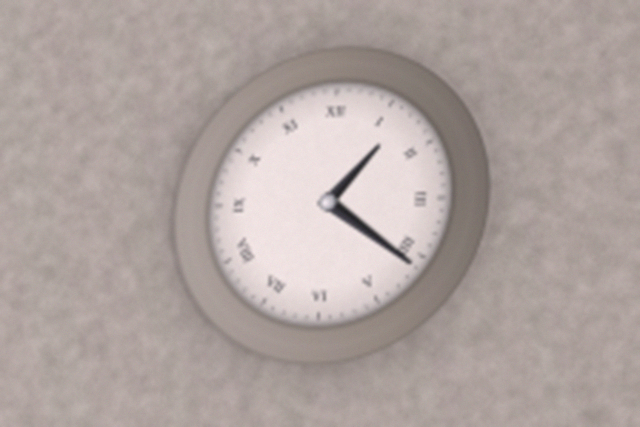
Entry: 1:21
